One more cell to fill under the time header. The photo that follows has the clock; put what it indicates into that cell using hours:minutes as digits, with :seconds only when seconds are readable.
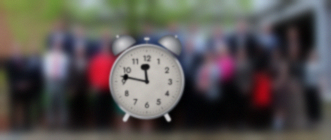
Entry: 11:47
